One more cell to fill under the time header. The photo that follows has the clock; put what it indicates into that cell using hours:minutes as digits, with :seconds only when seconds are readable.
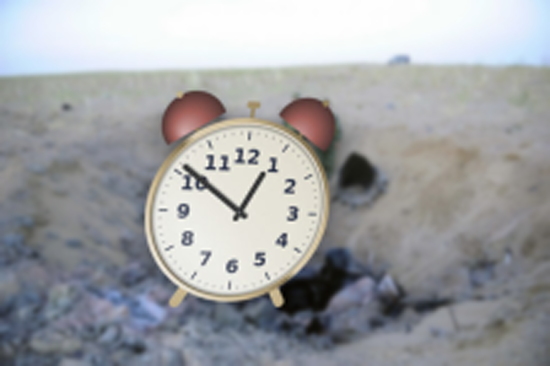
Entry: 12:51
